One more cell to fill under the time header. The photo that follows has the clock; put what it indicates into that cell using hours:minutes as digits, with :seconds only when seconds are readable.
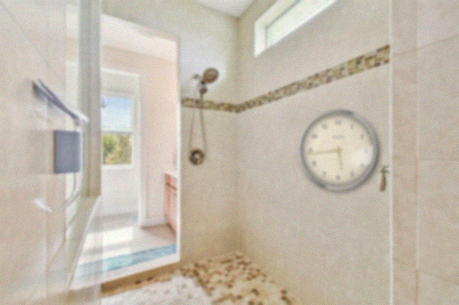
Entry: 5:44
